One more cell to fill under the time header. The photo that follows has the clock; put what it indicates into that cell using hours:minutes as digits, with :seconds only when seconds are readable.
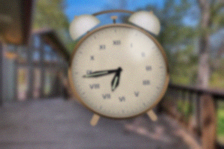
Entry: 6:44
